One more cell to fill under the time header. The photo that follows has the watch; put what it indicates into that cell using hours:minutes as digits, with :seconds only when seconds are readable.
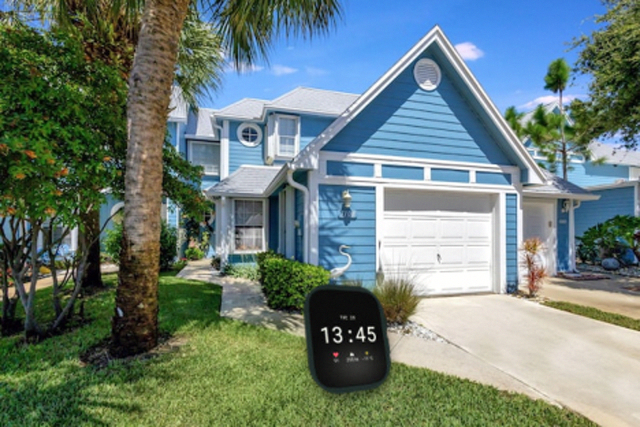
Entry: 13:45
